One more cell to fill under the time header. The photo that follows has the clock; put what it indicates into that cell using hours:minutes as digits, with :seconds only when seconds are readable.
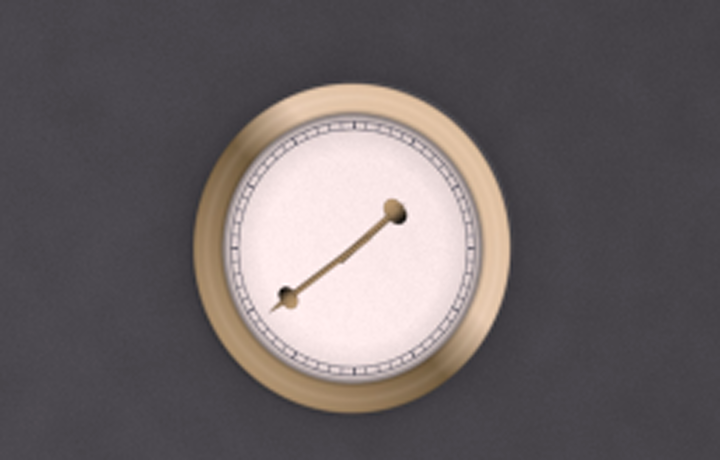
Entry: 1:39
